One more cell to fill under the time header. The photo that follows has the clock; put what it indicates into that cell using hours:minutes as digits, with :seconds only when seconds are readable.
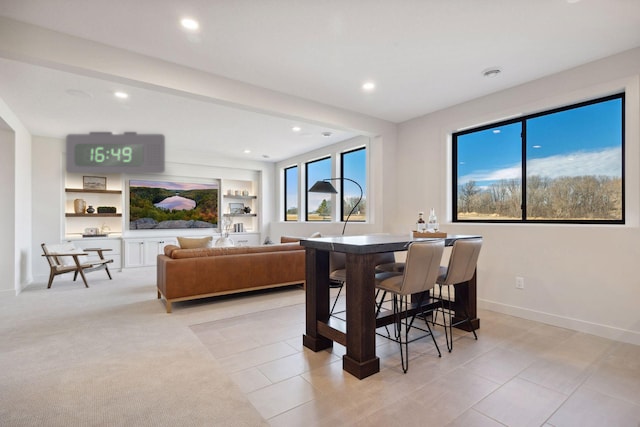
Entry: 16:49
